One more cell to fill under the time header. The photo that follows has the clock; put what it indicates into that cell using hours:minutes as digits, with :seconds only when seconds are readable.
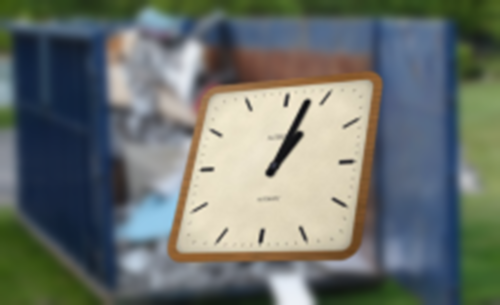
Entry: 1:03
